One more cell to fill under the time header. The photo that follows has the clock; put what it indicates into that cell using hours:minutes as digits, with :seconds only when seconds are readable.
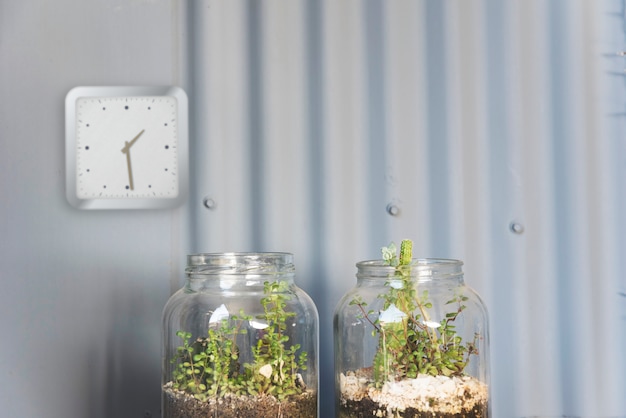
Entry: 1:29
